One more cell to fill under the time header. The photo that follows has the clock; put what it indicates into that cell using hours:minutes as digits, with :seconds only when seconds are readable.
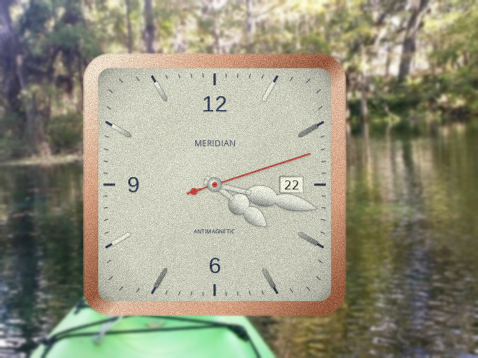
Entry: 4:17:12
